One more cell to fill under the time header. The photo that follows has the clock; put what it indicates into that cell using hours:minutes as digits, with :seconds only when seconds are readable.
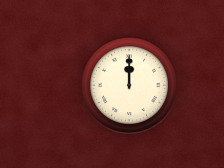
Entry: 12:00
